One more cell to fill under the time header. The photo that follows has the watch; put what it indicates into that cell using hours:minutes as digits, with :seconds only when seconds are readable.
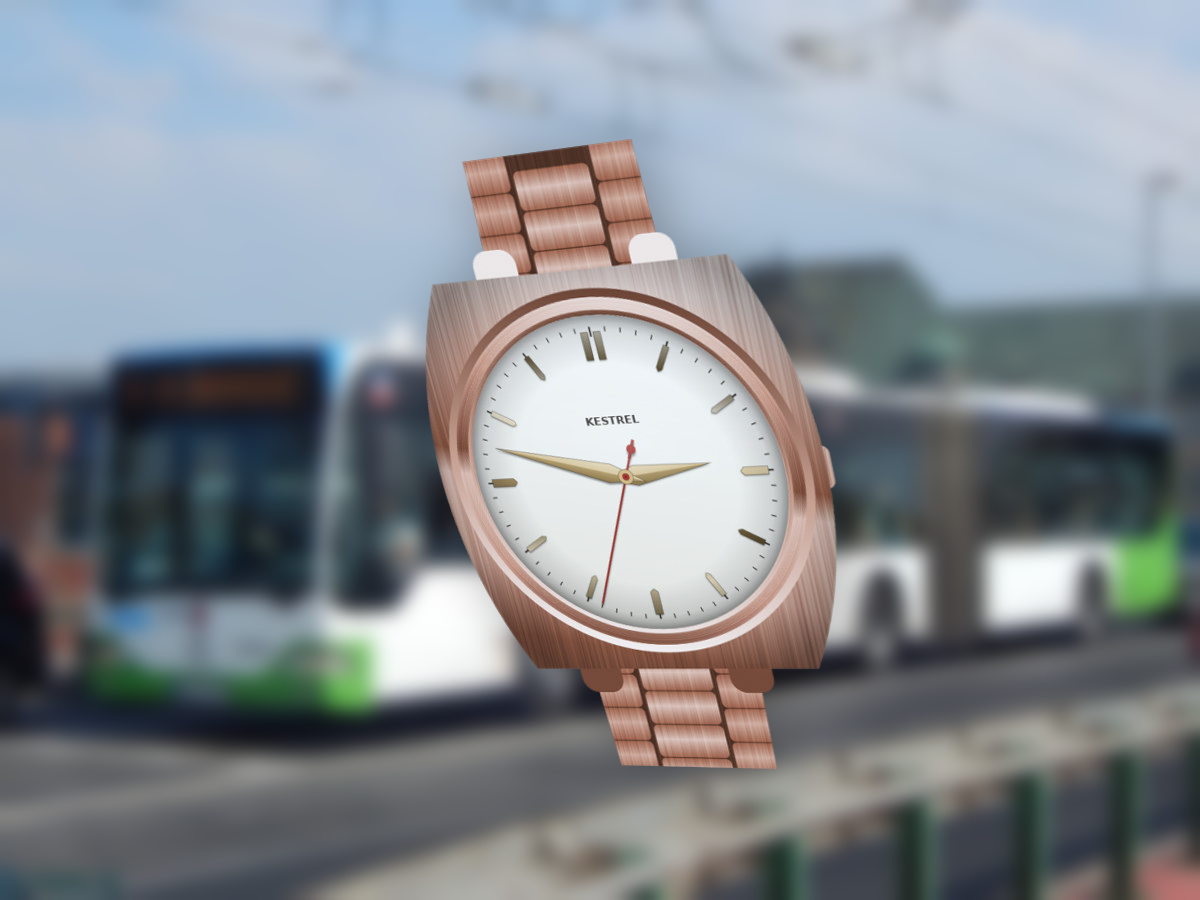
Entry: 2:47:34
